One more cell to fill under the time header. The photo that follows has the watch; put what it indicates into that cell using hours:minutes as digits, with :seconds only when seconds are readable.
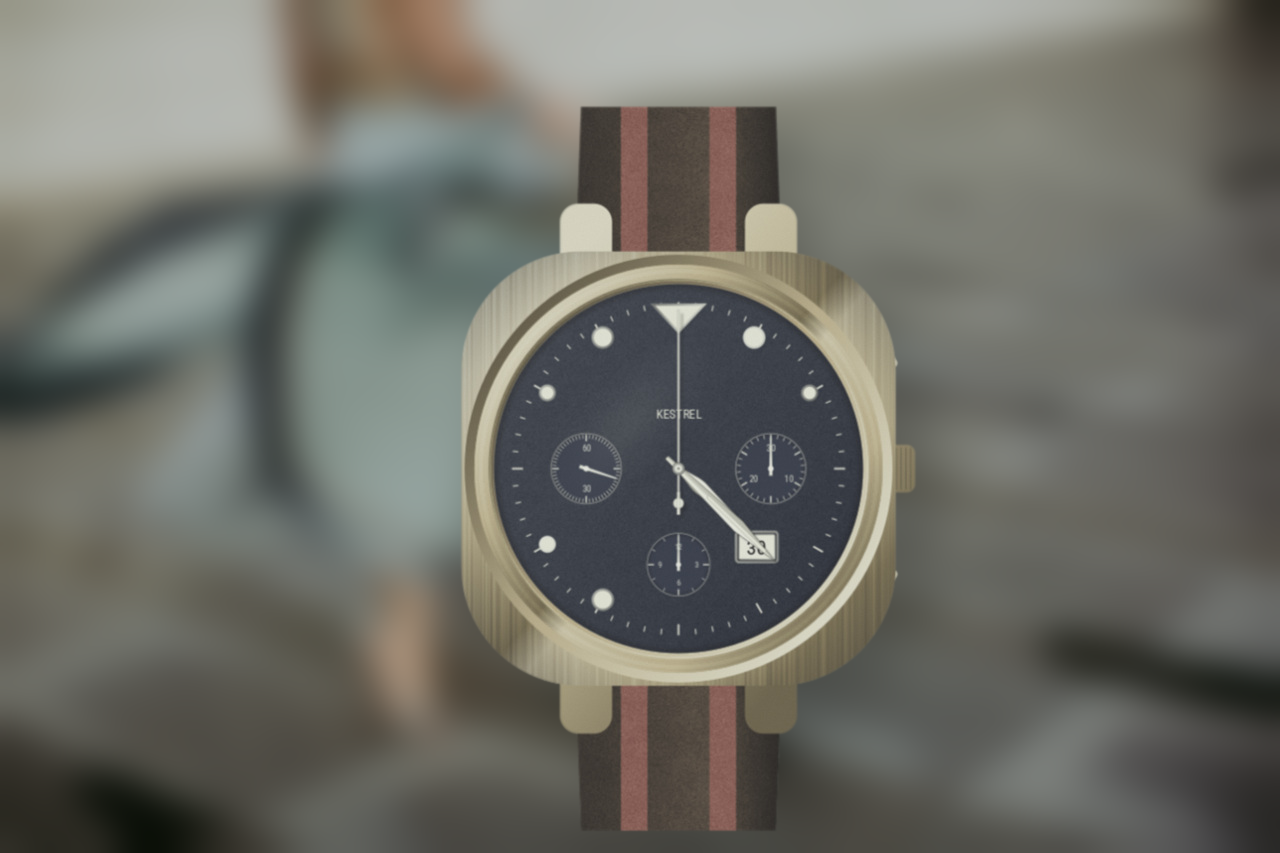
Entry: 4:22:18
